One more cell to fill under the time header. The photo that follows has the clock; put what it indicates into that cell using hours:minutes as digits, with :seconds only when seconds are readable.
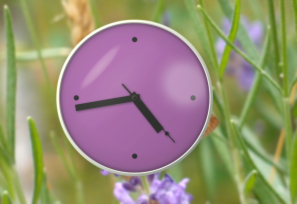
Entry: 4:43:23
